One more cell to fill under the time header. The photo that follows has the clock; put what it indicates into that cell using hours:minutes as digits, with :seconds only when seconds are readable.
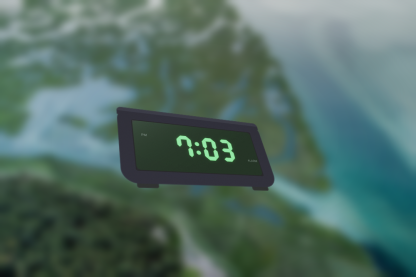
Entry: 7:03
